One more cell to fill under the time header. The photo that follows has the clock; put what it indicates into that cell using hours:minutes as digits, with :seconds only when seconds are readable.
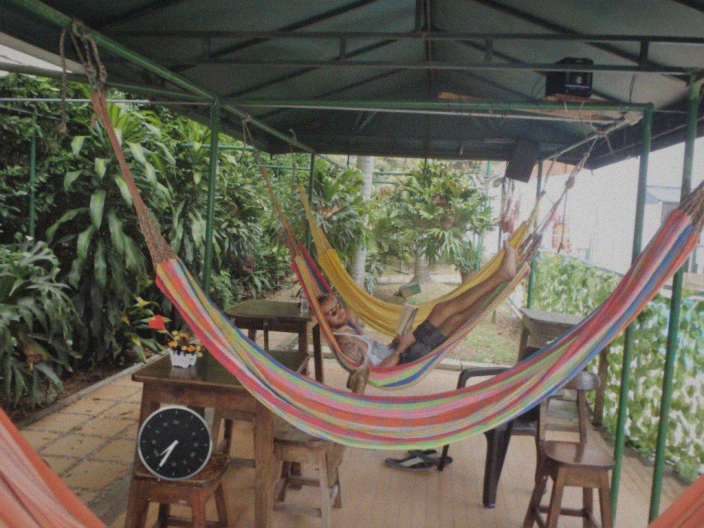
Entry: 7:35
